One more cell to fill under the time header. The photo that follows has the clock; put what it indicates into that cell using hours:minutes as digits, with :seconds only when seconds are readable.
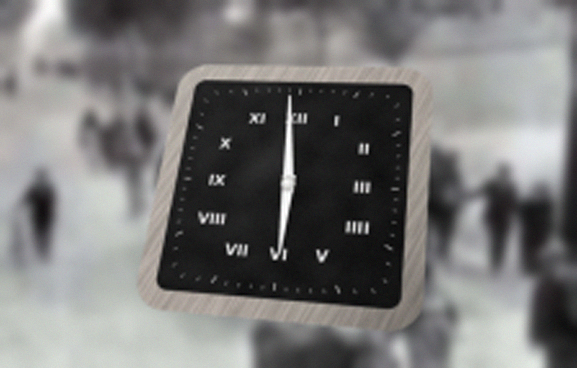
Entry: 5:59
